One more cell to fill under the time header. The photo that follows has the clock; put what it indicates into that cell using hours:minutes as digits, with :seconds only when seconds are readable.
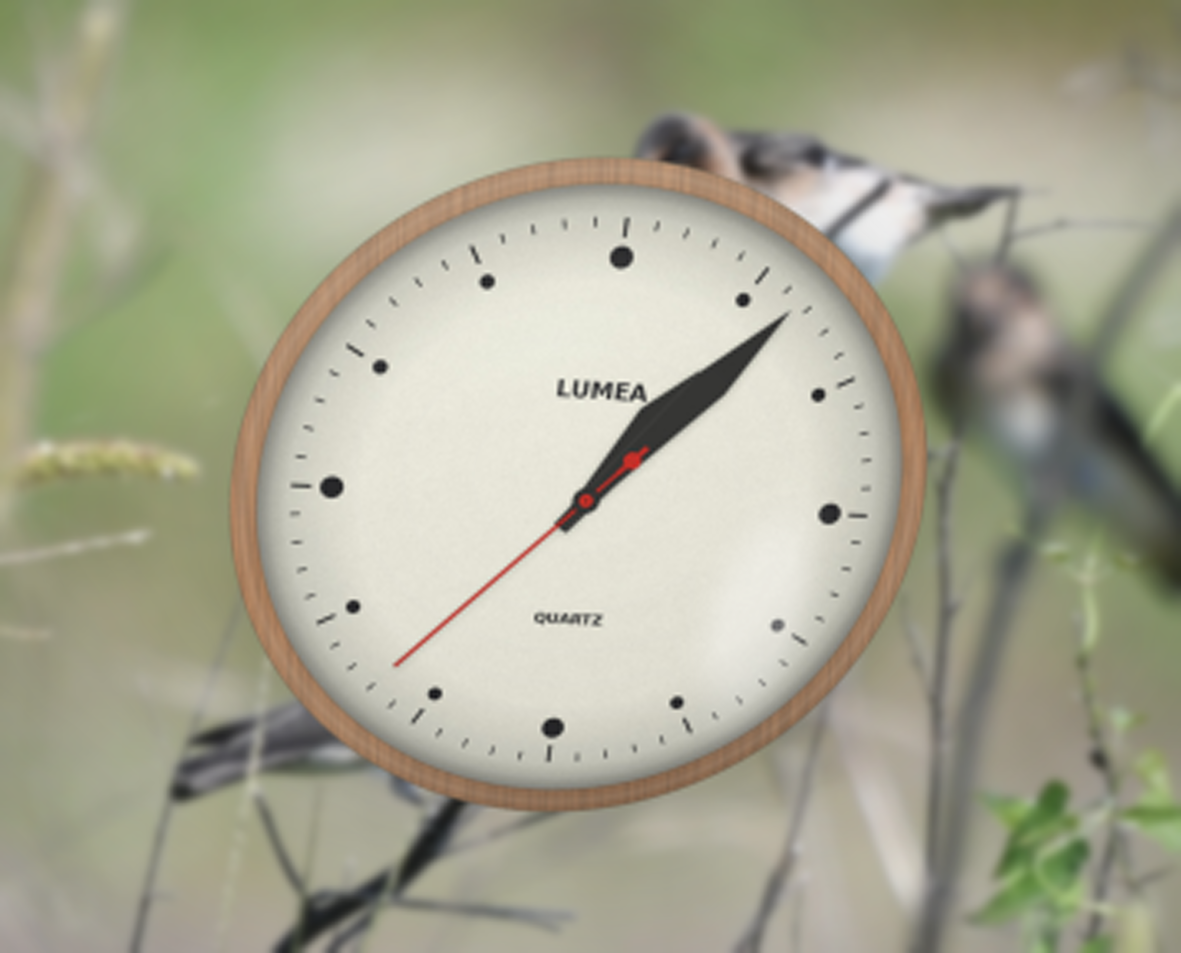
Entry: 1:06:37
